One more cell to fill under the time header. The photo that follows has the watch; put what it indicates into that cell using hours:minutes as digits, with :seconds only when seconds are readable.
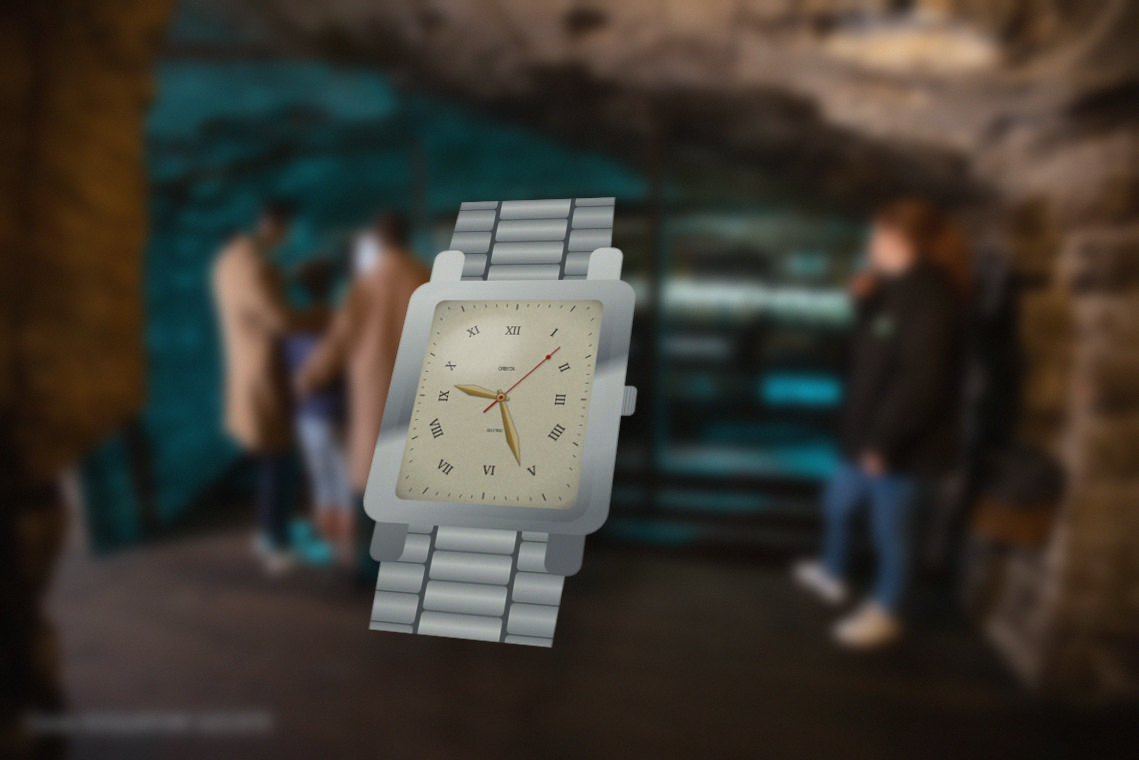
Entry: 9:26:07
